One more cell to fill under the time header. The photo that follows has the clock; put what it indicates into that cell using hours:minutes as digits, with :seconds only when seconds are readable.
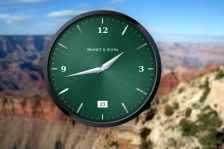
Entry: 1:43
